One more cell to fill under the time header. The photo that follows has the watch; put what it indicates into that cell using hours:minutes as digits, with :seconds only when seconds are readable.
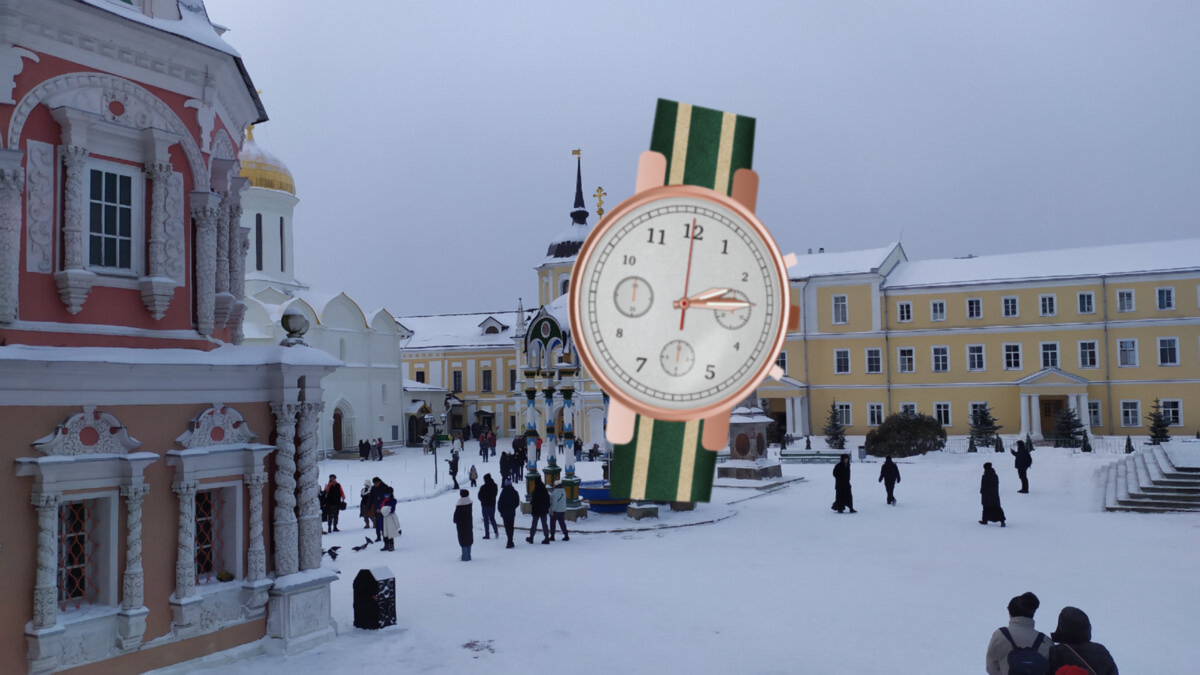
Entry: 2:14
